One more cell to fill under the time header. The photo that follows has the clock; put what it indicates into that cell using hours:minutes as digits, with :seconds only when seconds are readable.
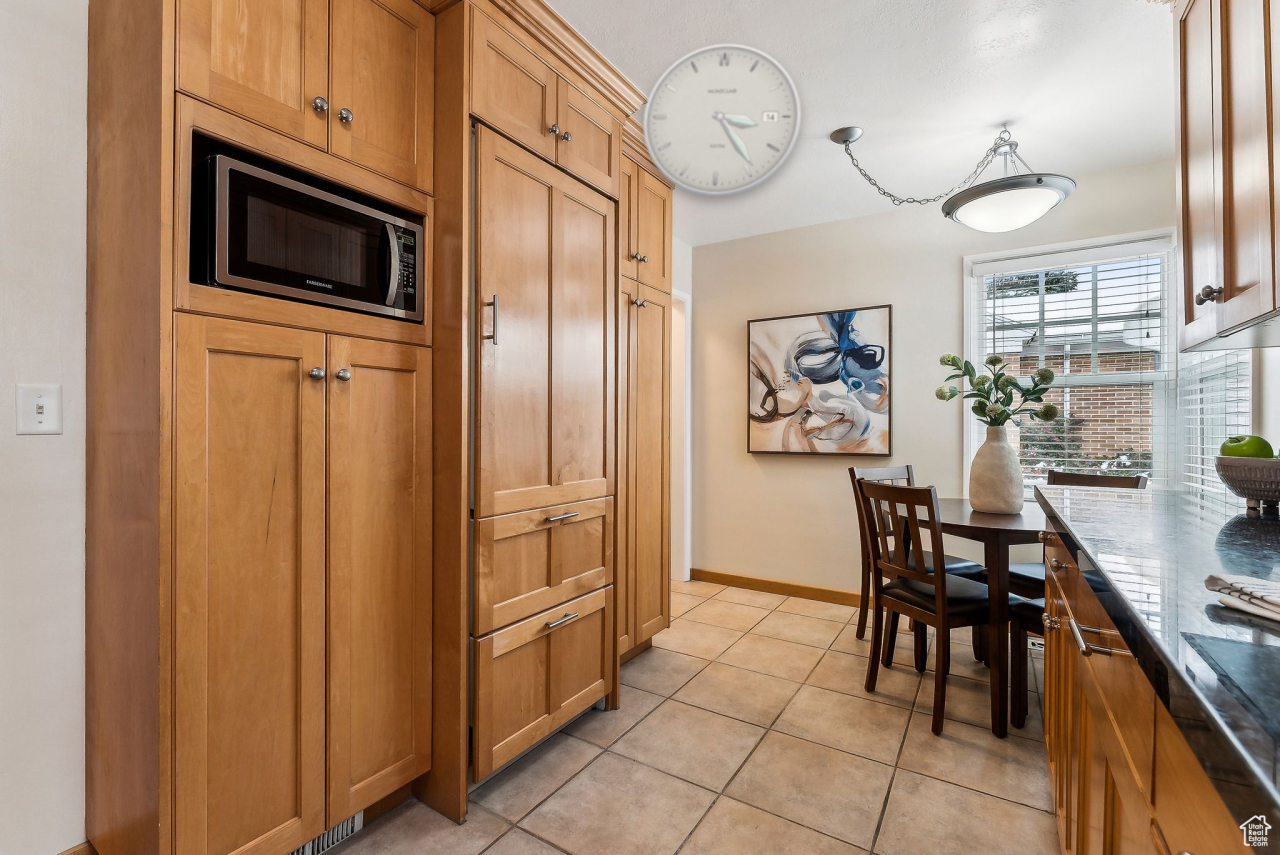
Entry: 3:24
